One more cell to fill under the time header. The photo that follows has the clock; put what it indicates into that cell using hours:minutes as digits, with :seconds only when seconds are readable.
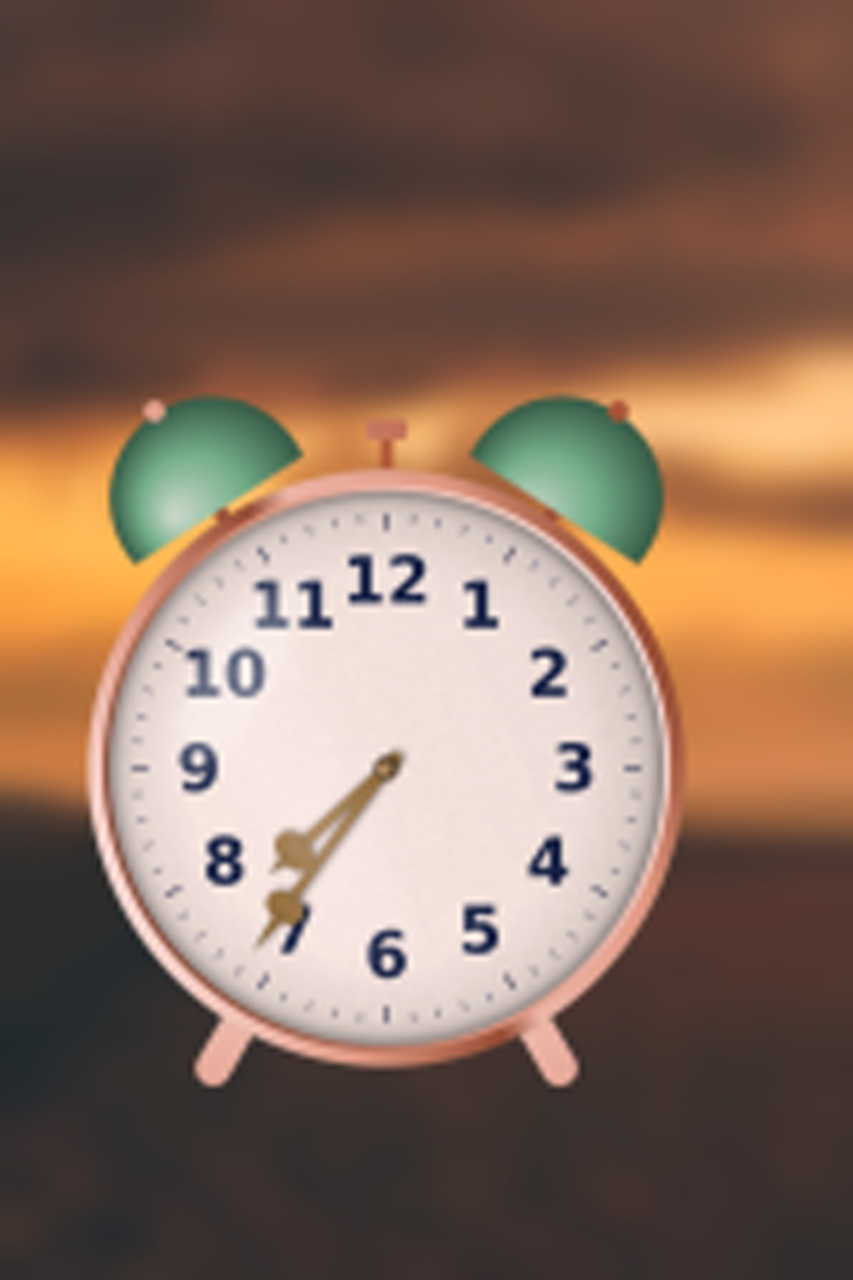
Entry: 7:36
